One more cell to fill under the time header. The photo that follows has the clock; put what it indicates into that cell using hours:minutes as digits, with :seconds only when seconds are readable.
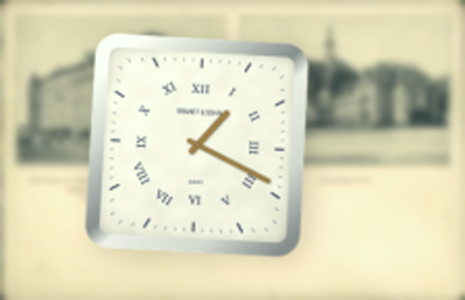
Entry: 1:19
